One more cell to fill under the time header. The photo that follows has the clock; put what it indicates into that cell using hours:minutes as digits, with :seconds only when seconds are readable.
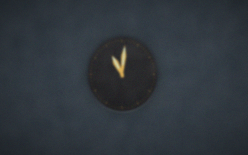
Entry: 11:01
